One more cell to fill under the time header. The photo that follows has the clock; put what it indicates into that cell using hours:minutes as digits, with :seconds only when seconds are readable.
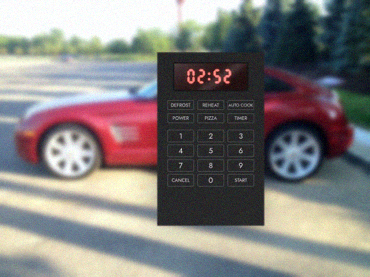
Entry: 2:52
